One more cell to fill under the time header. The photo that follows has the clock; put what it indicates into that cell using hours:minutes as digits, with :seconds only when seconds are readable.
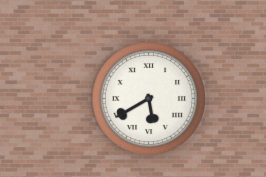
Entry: 5:40
